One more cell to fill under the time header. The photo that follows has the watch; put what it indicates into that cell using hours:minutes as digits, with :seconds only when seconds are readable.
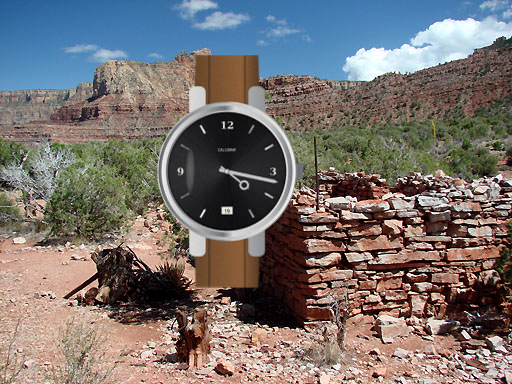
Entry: 4:17
